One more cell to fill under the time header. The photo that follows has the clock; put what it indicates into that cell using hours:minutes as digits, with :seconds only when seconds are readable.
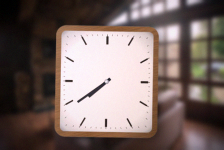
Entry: 7:39
